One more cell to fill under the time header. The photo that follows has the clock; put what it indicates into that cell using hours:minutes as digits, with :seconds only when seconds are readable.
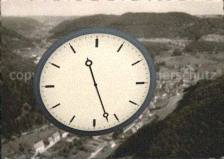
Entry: 11:27
